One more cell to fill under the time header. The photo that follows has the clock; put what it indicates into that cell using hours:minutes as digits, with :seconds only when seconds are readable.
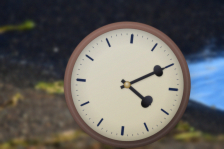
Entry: 4:10
